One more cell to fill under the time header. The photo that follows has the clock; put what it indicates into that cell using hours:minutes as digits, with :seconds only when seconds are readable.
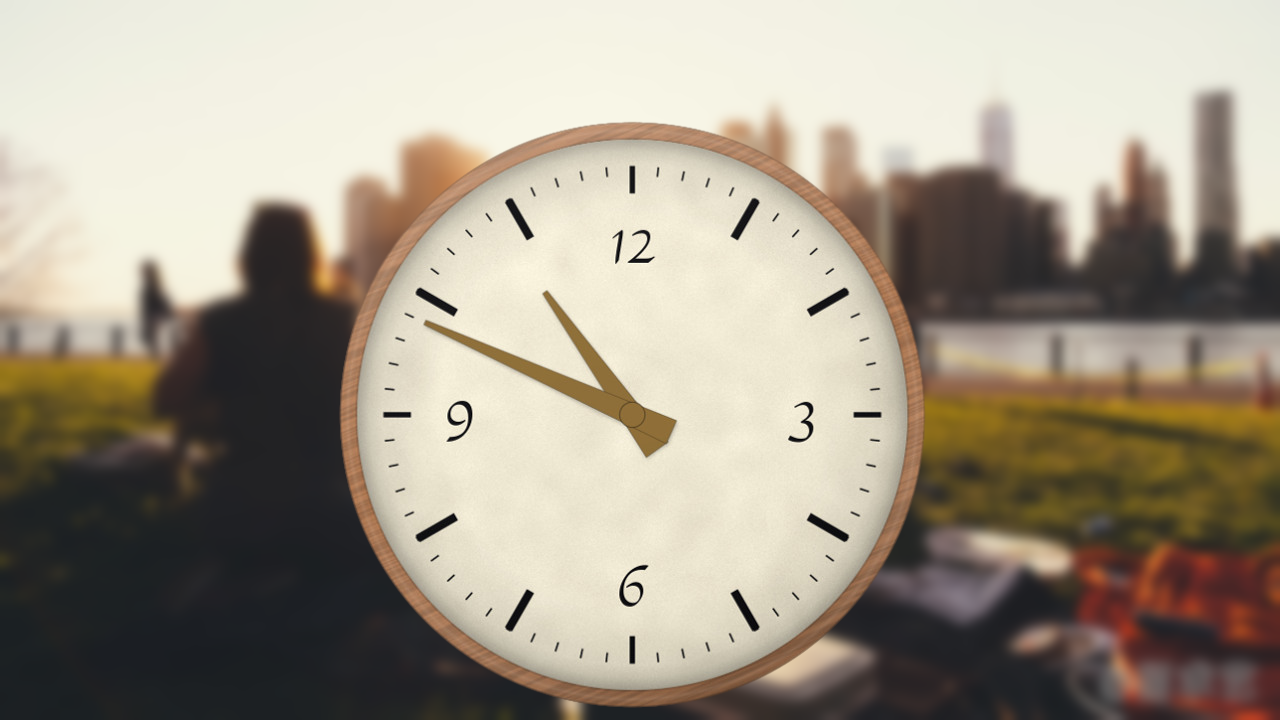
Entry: 10:49
